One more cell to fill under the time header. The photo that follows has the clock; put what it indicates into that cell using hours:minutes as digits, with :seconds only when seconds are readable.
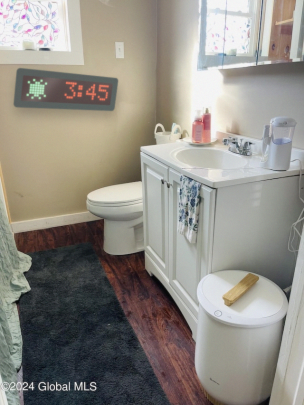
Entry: 3:45
